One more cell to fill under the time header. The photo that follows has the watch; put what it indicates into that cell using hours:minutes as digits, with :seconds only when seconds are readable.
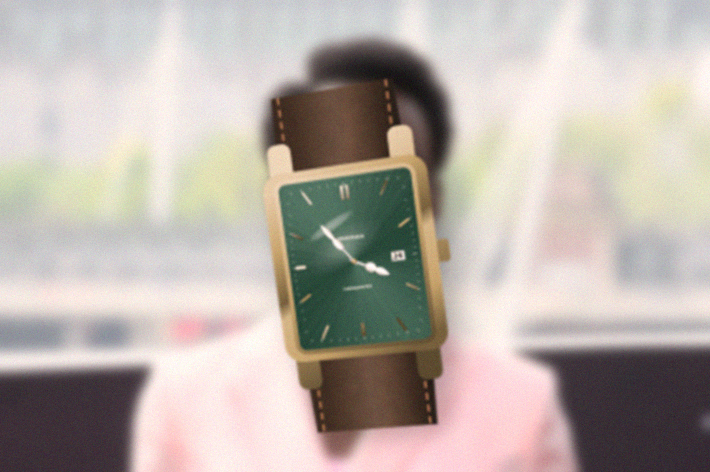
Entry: 3:54
